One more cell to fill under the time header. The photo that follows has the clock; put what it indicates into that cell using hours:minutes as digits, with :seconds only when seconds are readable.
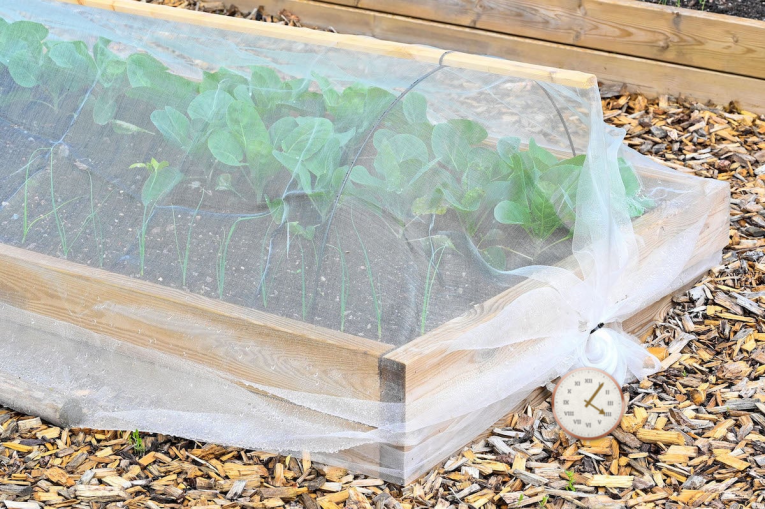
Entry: 4:06
